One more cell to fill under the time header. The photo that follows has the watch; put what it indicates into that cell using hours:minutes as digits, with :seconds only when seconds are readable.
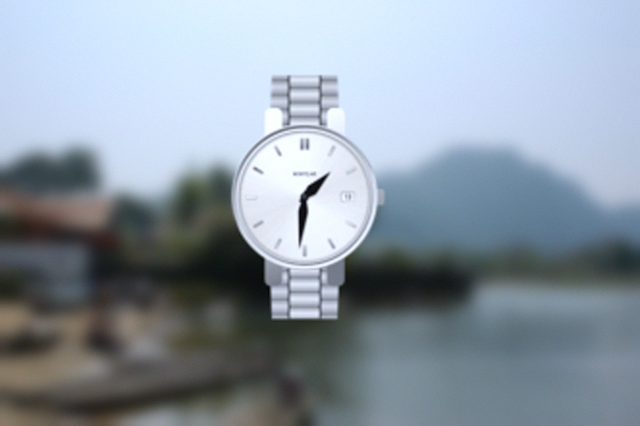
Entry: 1:31
